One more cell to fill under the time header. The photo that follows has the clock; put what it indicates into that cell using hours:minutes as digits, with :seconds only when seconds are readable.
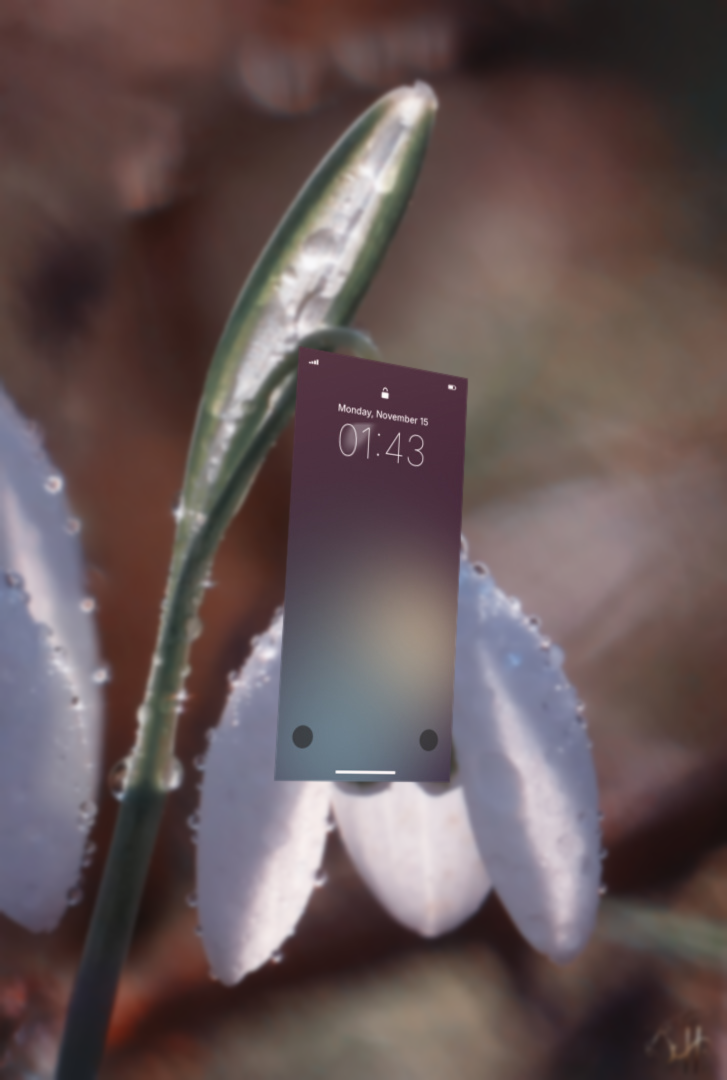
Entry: 1:43
